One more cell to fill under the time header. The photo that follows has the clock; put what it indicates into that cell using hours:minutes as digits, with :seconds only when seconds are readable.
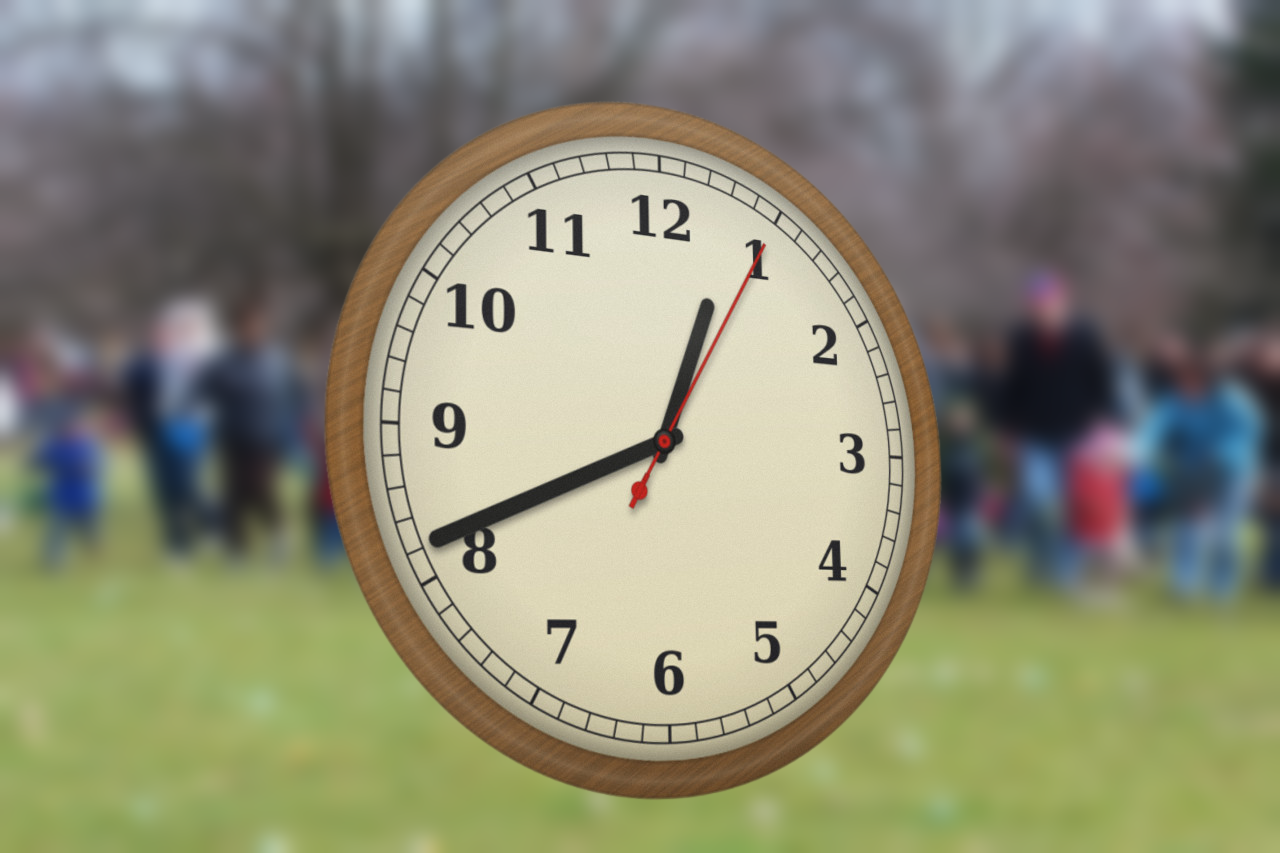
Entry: 12:41:05
